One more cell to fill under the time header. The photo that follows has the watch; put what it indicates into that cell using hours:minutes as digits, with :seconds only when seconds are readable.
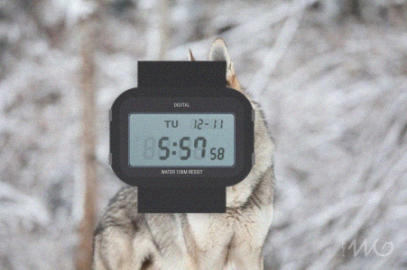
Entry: 5:57:58
